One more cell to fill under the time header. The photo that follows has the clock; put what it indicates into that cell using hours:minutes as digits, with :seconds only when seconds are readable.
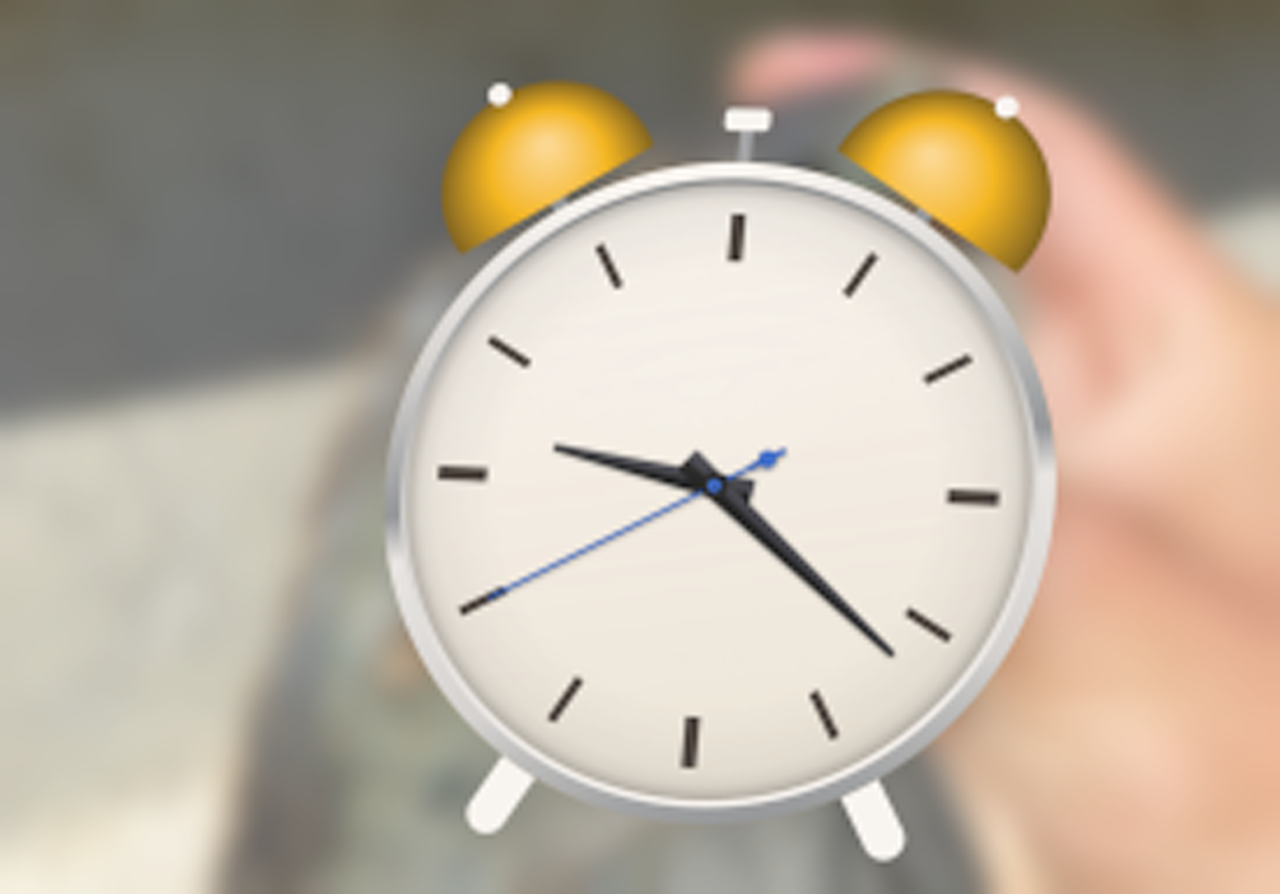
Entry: 9:21:40
